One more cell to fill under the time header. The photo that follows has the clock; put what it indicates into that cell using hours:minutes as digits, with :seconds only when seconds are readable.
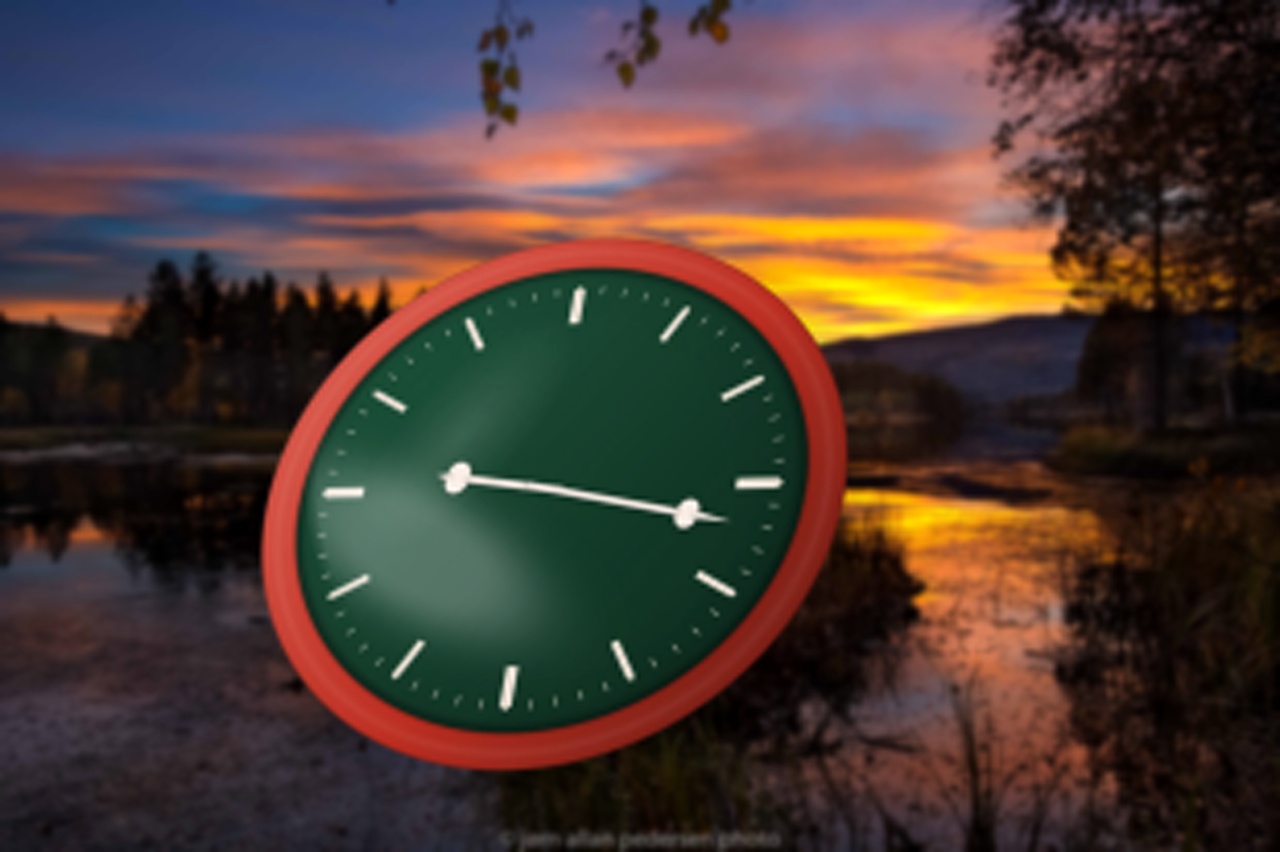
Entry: 9:17
